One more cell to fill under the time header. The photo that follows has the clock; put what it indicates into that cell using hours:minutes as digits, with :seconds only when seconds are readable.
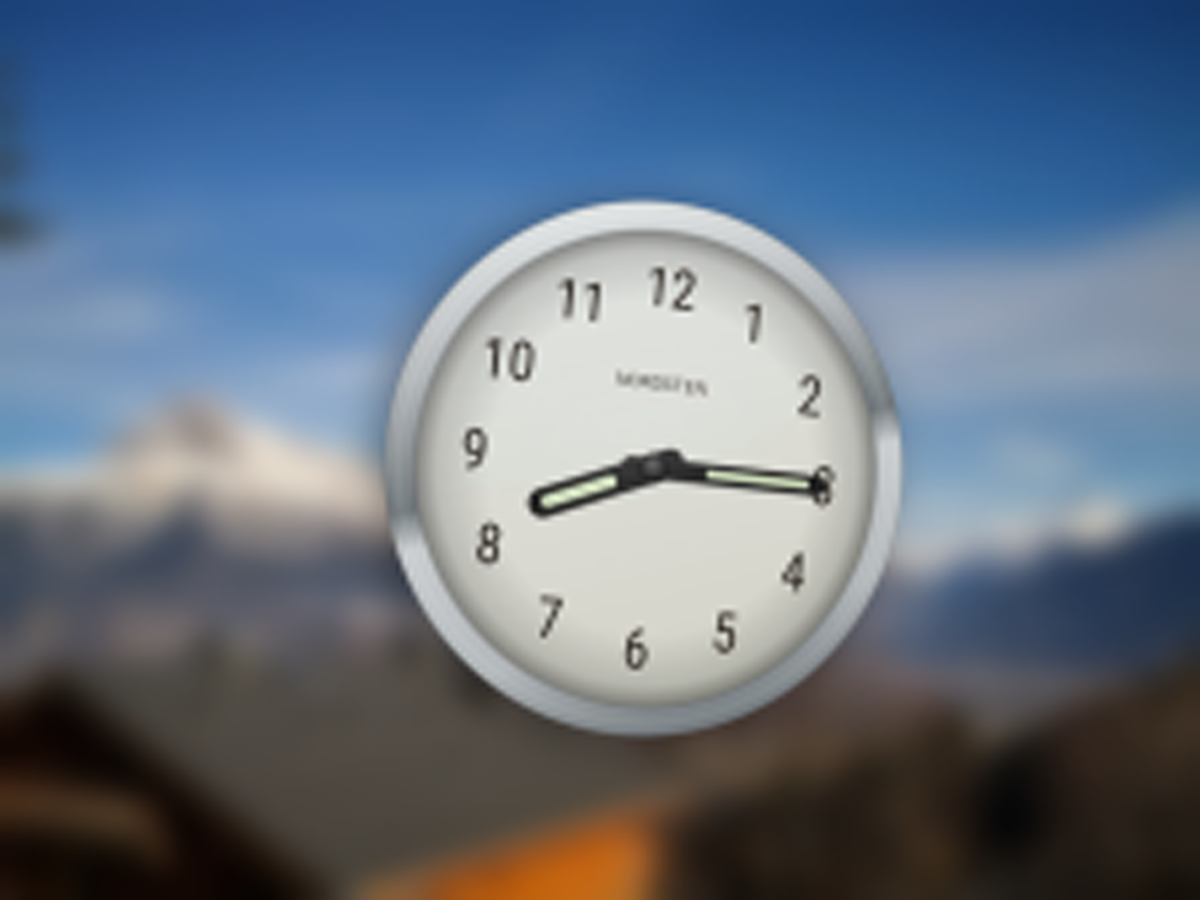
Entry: 8:15
